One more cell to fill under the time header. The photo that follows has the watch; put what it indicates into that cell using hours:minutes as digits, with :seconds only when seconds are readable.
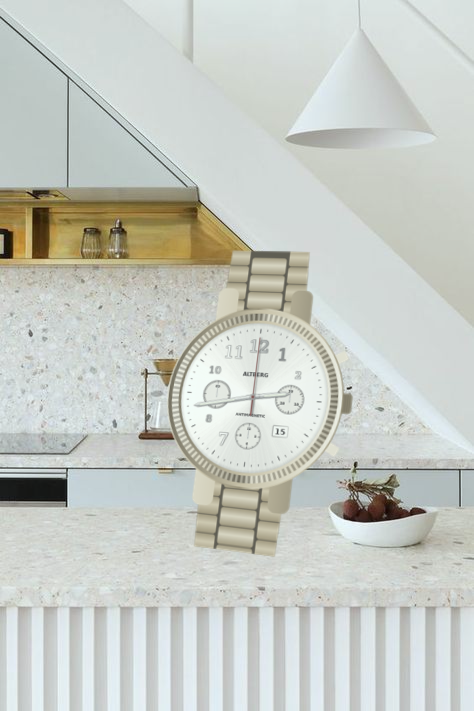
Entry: 2:43
